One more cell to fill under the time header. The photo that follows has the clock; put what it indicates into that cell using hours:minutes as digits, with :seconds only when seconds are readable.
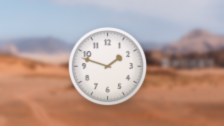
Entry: 1:48
